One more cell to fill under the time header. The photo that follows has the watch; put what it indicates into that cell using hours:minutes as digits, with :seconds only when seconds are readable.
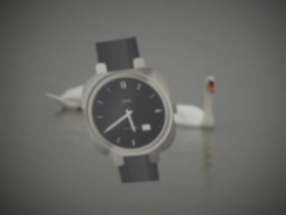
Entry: 5:40
